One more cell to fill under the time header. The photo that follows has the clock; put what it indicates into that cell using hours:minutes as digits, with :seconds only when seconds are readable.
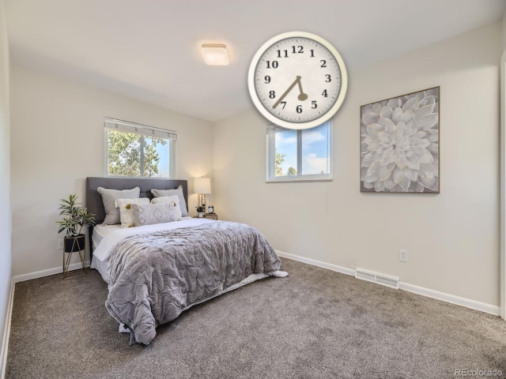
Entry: 5:37
